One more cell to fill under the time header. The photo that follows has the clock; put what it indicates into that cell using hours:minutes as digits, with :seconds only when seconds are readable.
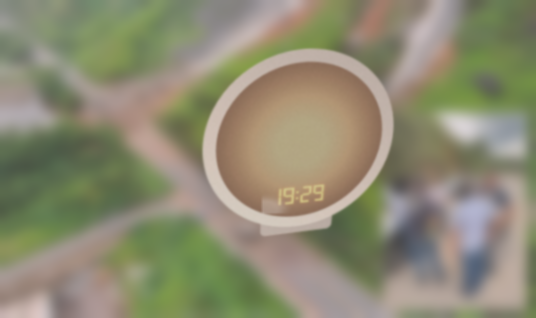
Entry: 19:29
